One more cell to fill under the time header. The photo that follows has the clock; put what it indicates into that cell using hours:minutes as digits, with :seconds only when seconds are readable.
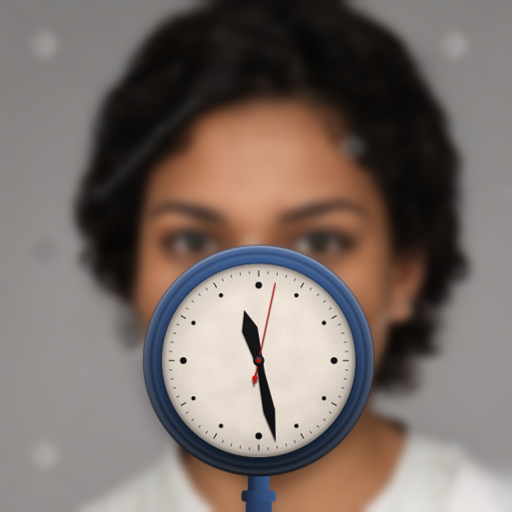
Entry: 11:28:02
